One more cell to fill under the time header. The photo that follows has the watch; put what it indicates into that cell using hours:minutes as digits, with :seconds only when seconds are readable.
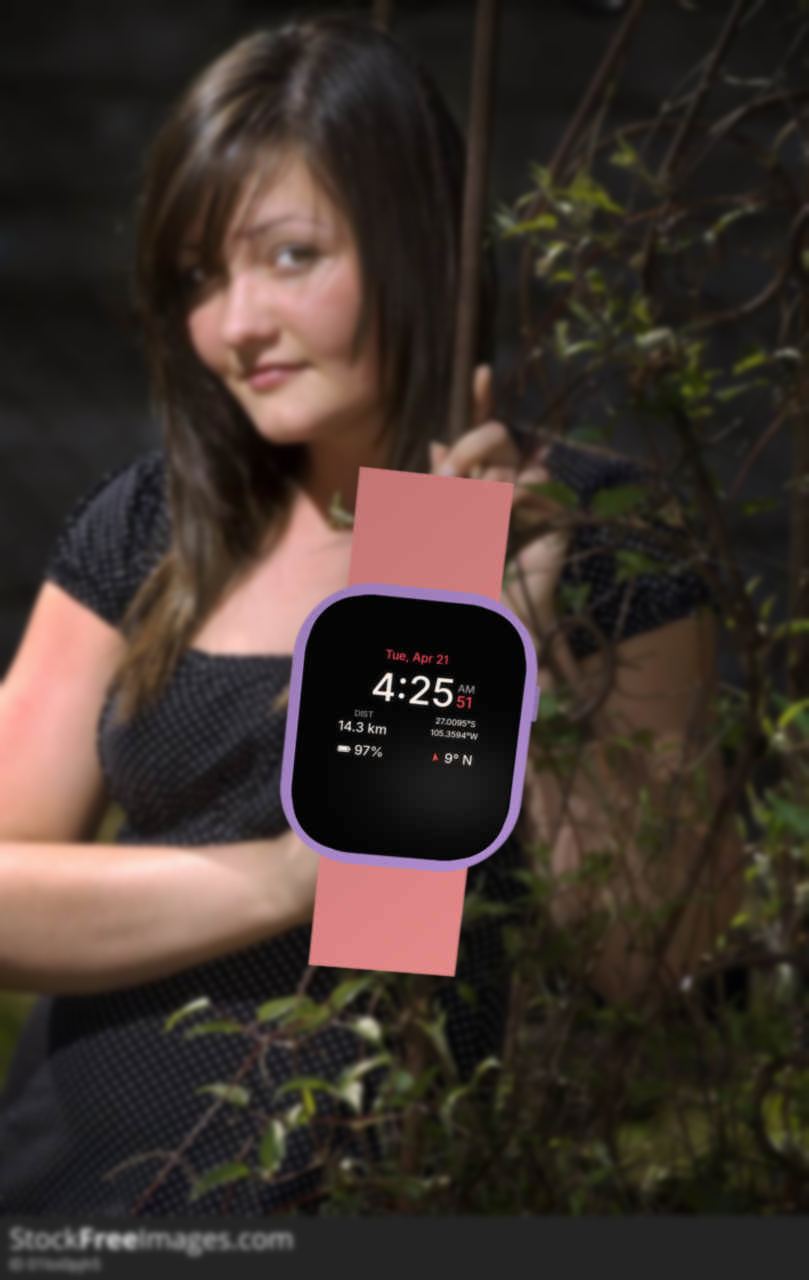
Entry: 4:25:51
